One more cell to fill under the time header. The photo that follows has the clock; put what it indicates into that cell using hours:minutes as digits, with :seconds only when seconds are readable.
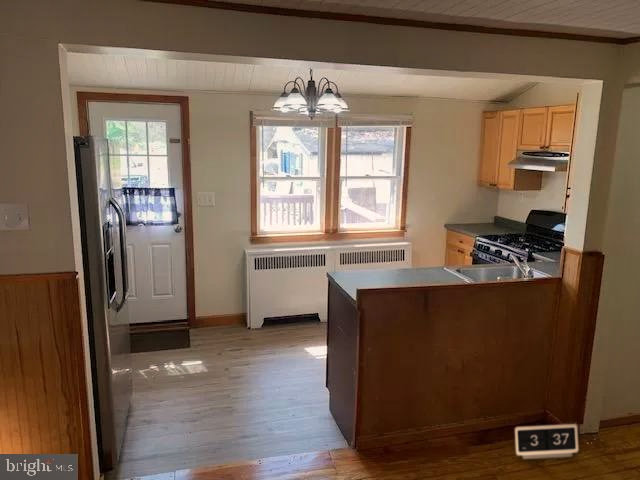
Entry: 3:37
